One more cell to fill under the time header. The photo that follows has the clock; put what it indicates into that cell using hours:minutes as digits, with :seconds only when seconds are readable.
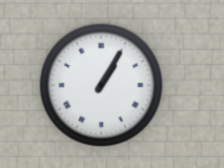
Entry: 1:05
